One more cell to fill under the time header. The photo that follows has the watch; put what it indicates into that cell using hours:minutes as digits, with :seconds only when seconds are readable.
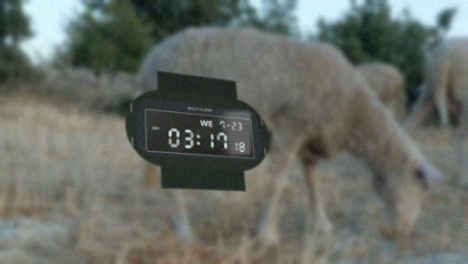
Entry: 3:17:18
